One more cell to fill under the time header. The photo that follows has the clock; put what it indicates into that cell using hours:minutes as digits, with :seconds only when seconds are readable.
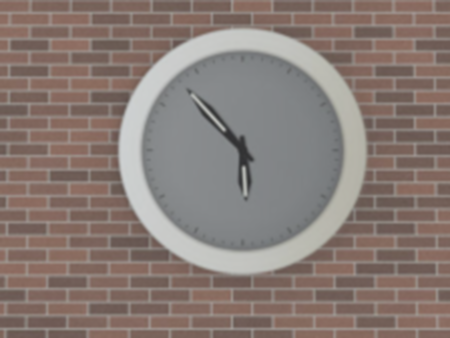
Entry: 5:53
